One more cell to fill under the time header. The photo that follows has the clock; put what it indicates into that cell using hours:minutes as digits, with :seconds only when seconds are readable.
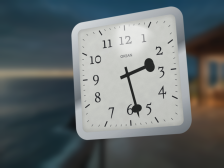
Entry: 2:28
